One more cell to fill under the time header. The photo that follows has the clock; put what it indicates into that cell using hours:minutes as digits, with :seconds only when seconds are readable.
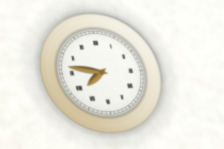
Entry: 7:47
